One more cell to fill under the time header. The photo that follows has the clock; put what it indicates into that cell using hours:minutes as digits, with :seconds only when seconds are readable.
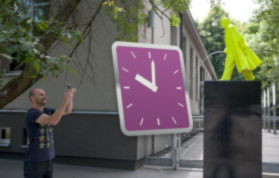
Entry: 10:01
